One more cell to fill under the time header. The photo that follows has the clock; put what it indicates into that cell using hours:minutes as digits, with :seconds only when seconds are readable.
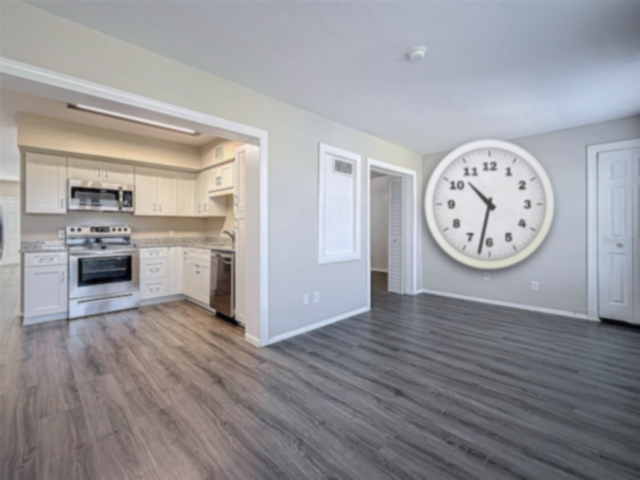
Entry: 10:32
